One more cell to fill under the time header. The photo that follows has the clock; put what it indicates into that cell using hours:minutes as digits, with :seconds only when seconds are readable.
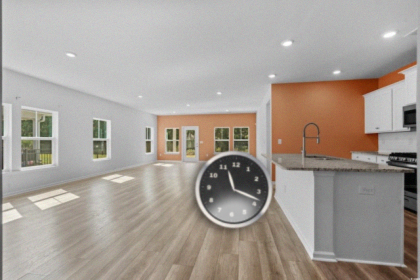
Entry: 11:18
